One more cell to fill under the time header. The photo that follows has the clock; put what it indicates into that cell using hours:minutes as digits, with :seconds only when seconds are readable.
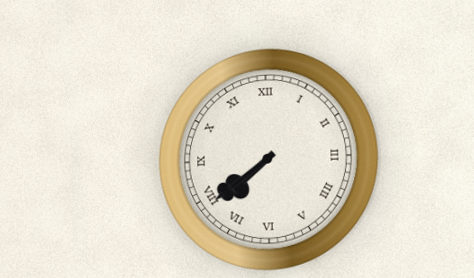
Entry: 7:39
